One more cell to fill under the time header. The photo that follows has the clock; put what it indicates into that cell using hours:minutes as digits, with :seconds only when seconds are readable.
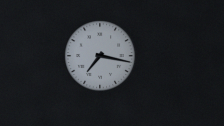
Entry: 7:17
